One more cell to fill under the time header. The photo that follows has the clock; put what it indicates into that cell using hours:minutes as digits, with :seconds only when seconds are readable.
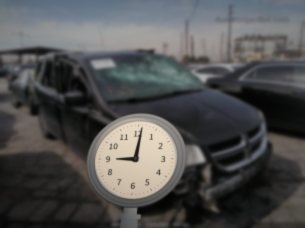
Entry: 9:01
